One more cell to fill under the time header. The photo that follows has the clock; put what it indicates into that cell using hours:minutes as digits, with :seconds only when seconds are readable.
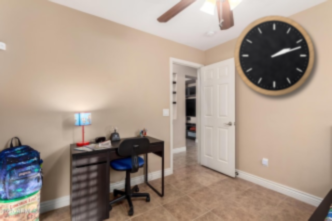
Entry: 2:12
